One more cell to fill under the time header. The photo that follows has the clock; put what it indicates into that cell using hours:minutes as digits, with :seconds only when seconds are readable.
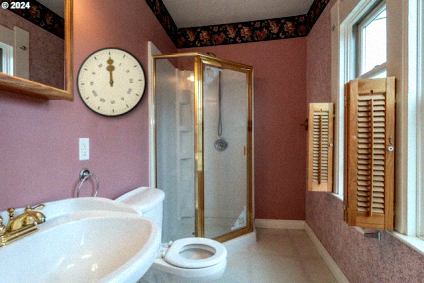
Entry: 12:00
